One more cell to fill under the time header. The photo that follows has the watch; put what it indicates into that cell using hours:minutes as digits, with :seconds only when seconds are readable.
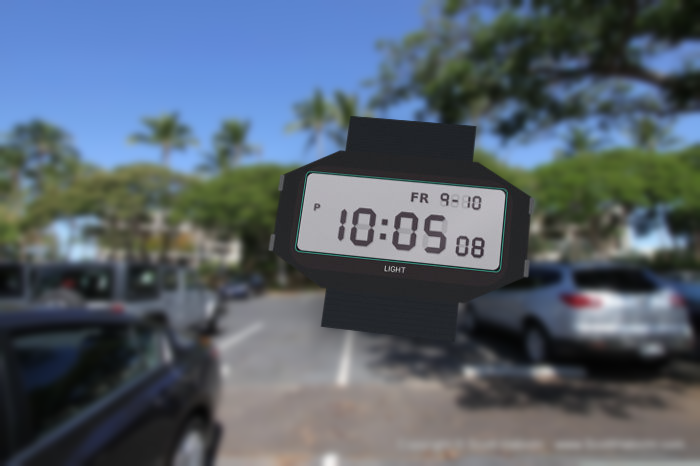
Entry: 10:05:08
